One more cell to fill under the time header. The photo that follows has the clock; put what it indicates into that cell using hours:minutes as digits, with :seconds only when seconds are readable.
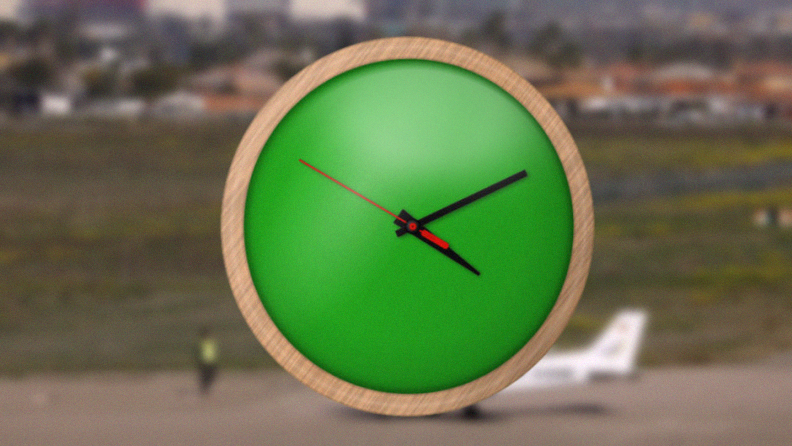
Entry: 4:10:50
